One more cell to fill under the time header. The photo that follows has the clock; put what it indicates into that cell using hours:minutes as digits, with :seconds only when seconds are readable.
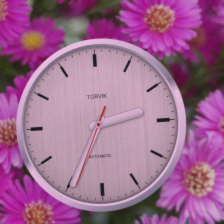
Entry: 2:34:34
